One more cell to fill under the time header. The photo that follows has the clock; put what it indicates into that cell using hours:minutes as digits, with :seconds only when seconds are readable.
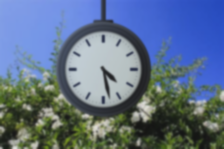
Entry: 4:28
